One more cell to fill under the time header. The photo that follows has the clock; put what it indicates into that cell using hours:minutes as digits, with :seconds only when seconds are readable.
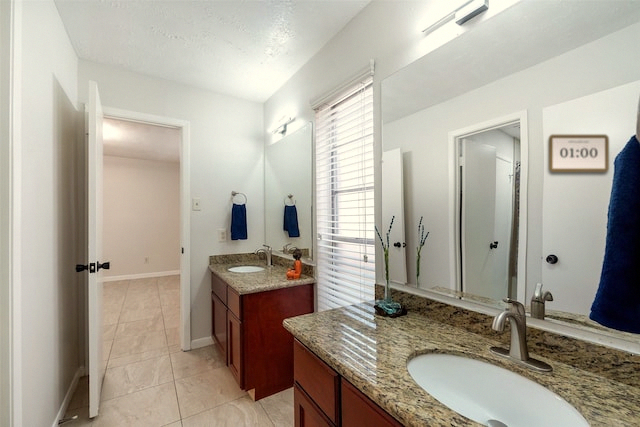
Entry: 1:00
